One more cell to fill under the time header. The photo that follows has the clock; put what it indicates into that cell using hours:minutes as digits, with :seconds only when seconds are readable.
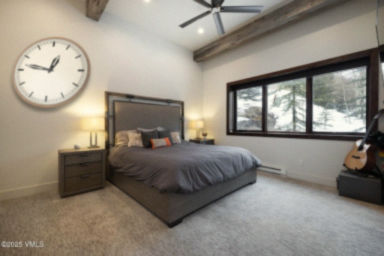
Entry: 12:47
